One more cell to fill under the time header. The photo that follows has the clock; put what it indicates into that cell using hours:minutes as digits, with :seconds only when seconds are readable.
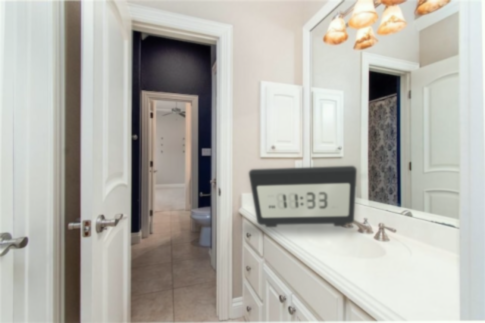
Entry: 11:33
